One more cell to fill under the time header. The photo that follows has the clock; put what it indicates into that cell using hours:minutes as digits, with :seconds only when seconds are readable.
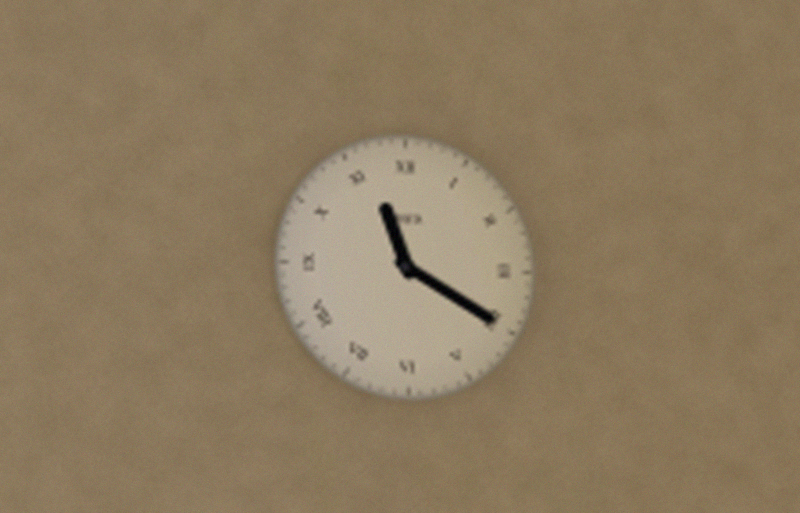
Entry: 11:20
